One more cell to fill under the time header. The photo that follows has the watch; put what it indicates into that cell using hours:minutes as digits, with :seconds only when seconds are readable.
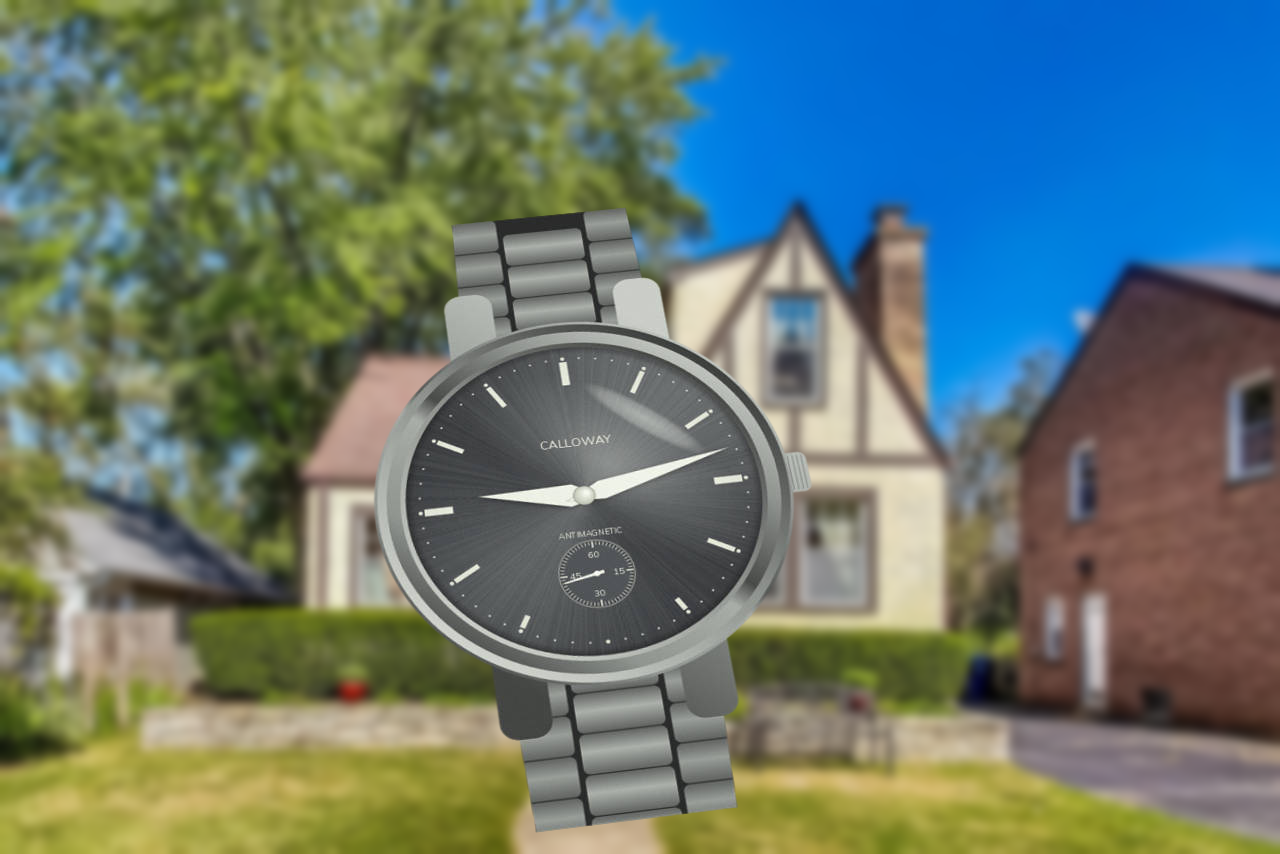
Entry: 9:12:43
